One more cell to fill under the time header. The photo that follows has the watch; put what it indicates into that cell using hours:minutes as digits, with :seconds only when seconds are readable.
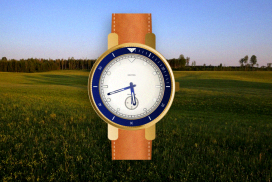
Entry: 5:42
